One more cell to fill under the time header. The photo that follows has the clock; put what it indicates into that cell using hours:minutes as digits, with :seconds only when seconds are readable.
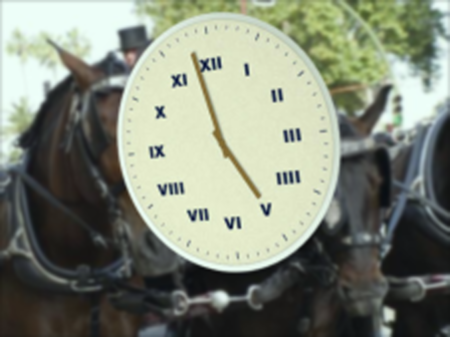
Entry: 4:58
